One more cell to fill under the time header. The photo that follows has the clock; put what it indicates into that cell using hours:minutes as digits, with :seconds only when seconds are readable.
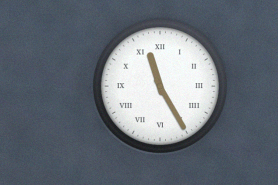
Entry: 11:25
